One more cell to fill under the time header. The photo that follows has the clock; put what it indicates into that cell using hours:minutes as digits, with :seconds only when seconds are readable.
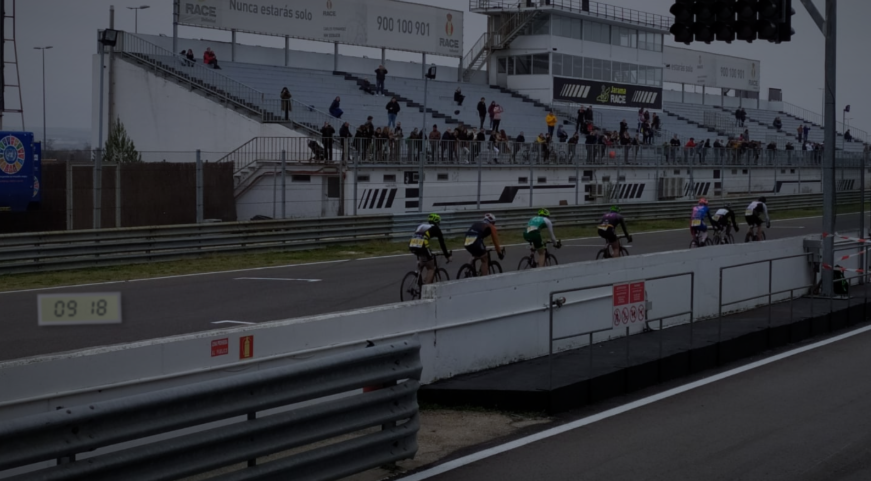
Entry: 9:18
